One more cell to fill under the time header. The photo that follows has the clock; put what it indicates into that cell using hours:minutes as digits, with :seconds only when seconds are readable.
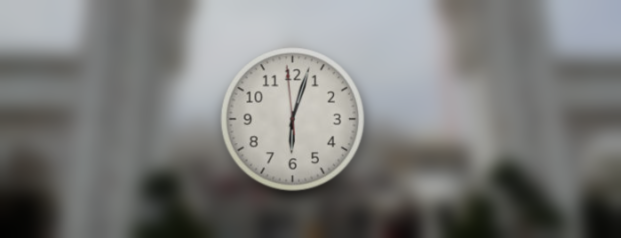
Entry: 6:02:59
